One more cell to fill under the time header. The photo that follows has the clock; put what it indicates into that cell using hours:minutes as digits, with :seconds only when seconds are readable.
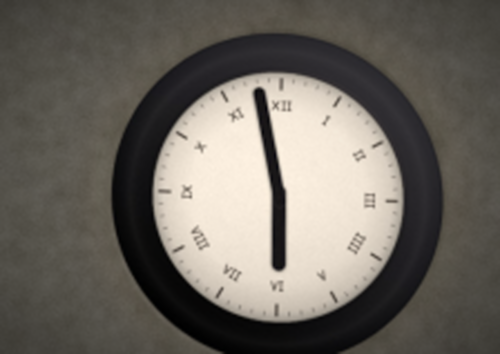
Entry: 5:58
